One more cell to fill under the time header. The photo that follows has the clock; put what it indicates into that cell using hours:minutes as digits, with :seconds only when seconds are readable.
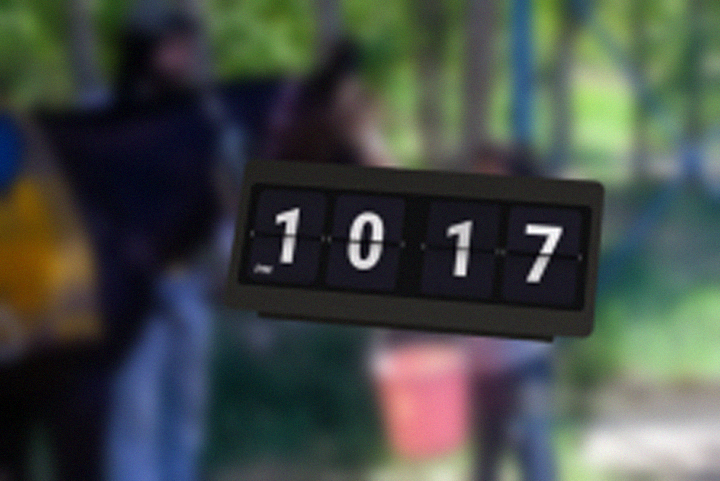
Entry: 10:17
